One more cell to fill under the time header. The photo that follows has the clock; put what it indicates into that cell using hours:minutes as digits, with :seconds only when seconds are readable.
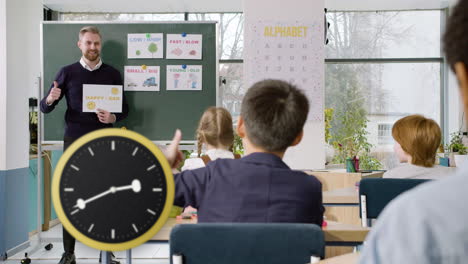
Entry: 2:41
